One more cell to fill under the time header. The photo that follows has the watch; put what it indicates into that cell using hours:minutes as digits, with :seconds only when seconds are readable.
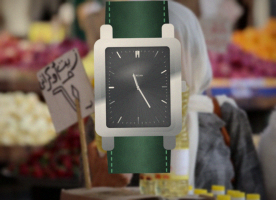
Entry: 11:25
